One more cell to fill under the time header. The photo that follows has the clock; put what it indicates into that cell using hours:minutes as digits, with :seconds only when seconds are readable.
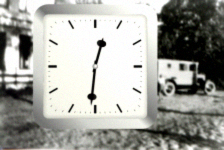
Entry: 12:31
